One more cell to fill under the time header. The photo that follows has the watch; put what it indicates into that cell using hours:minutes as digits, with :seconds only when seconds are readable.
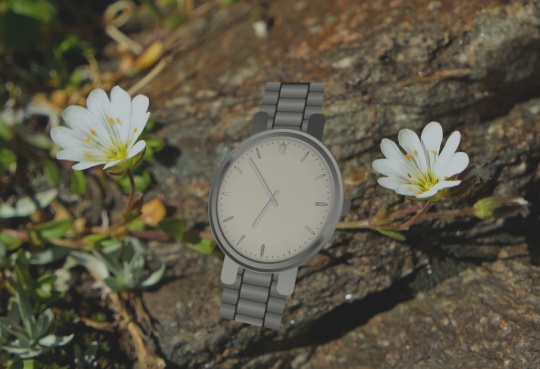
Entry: 6:53
